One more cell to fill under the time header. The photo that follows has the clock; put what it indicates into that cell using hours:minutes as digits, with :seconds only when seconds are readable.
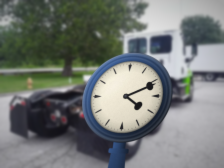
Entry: 4:11
